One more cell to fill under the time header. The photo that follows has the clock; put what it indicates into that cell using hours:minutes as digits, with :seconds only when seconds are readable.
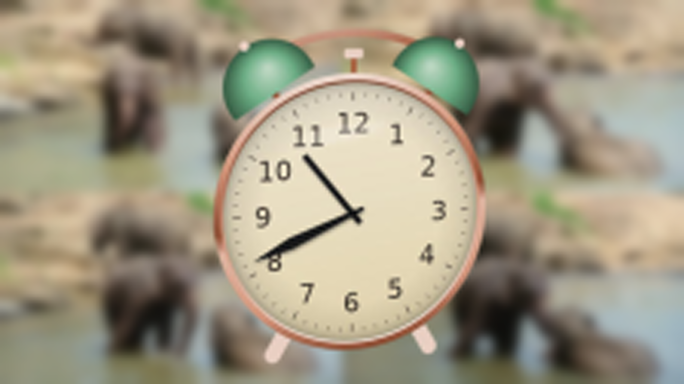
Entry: 10:41
